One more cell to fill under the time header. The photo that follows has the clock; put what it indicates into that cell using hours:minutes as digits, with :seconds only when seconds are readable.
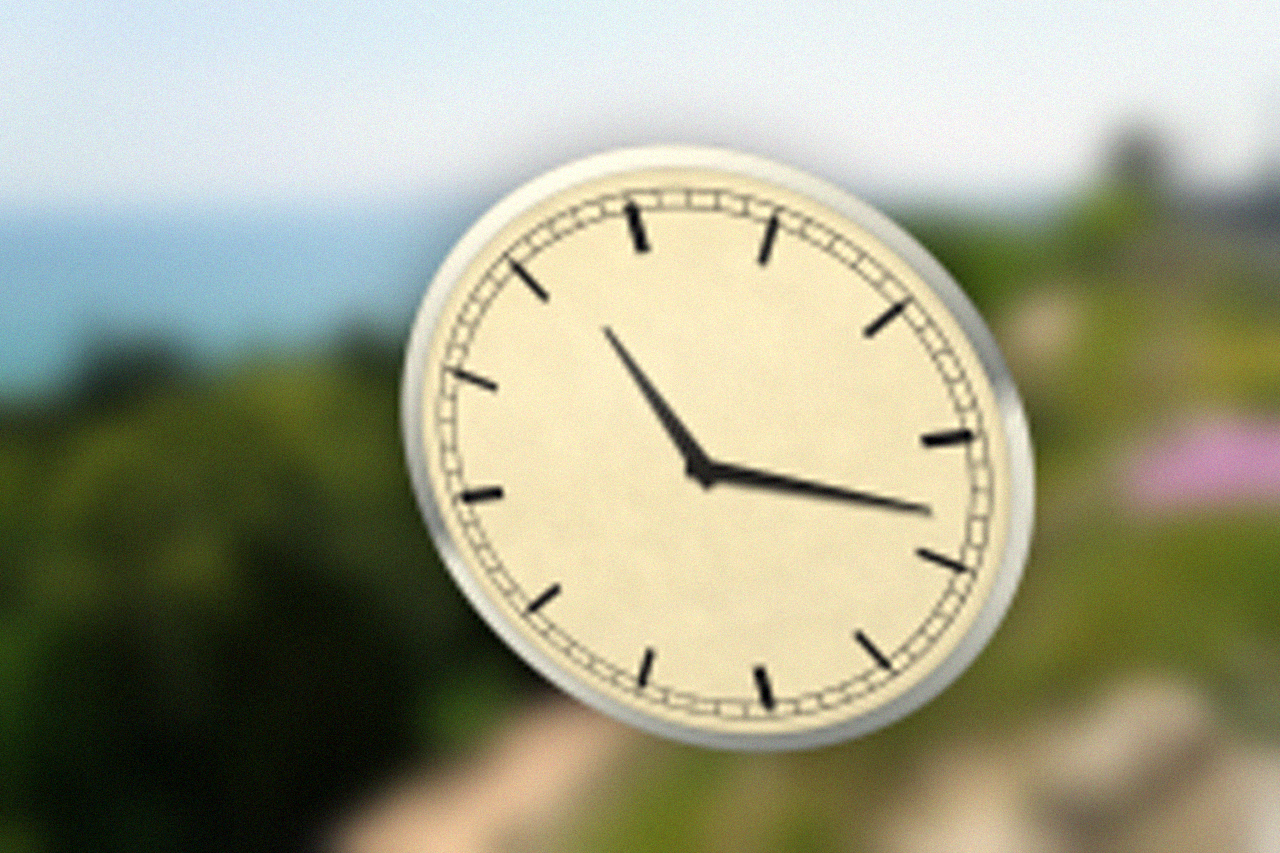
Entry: 11:18
